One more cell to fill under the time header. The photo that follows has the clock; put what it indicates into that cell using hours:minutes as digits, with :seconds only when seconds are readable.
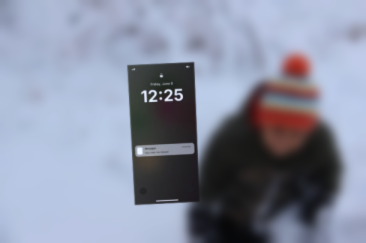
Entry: 12:25
